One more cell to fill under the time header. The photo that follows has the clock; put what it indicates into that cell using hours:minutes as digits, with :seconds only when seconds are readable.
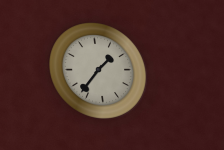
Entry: 1:37
